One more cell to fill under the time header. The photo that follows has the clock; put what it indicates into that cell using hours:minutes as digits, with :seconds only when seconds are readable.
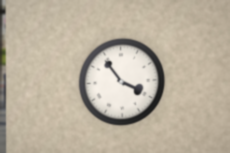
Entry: 3:54
